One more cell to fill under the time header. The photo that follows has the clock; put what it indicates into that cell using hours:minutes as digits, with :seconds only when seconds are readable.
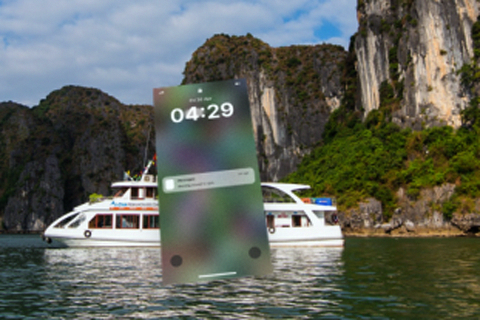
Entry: 4:29
